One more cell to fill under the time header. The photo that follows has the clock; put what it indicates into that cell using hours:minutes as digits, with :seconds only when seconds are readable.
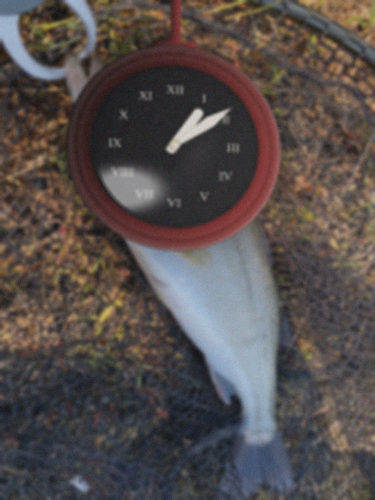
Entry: 1:09
